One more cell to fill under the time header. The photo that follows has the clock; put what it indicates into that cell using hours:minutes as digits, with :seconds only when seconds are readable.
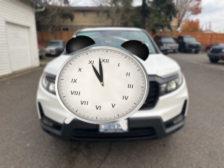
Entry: 10:58
